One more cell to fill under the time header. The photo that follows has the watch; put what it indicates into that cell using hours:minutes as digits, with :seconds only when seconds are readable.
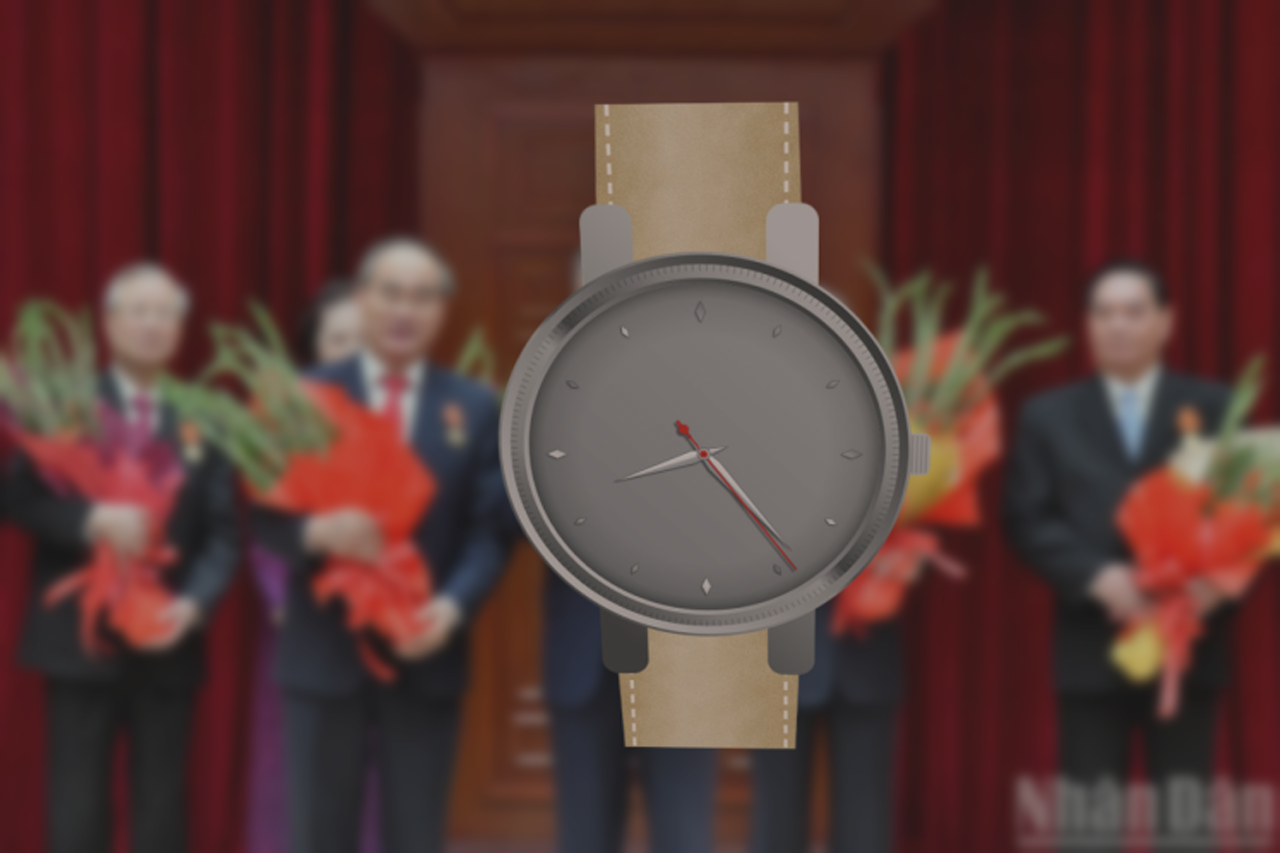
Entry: 8:23:24
